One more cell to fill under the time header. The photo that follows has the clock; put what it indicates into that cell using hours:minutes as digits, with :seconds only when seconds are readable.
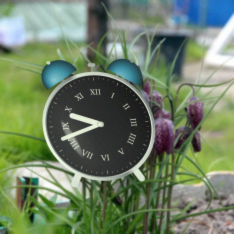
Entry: 9:42
